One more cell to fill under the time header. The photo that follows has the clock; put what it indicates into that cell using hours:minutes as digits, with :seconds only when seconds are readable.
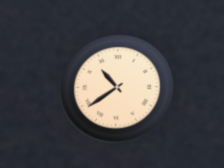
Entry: 10:39
